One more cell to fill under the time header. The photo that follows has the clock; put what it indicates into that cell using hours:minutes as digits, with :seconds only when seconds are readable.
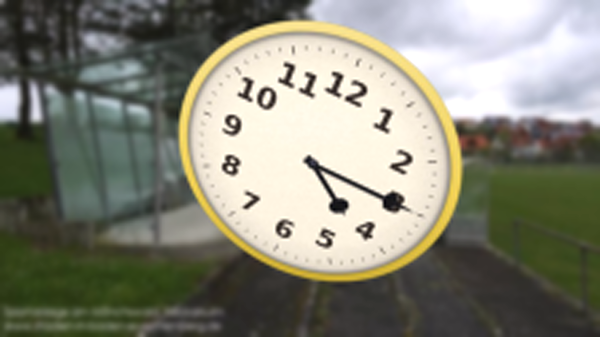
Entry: 4:15
